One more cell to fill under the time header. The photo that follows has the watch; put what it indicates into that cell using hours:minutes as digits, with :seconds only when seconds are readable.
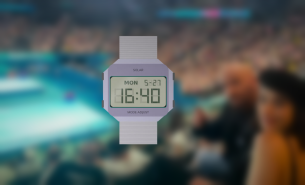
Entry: 16:40
